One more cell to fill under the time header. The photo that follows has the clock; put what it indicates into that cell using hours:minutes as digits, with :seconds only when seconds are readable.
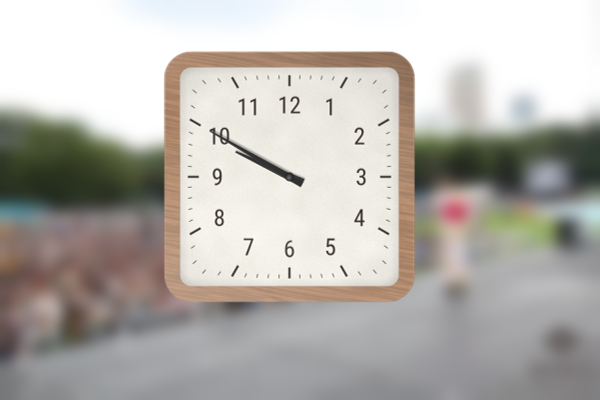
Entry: 9:50
